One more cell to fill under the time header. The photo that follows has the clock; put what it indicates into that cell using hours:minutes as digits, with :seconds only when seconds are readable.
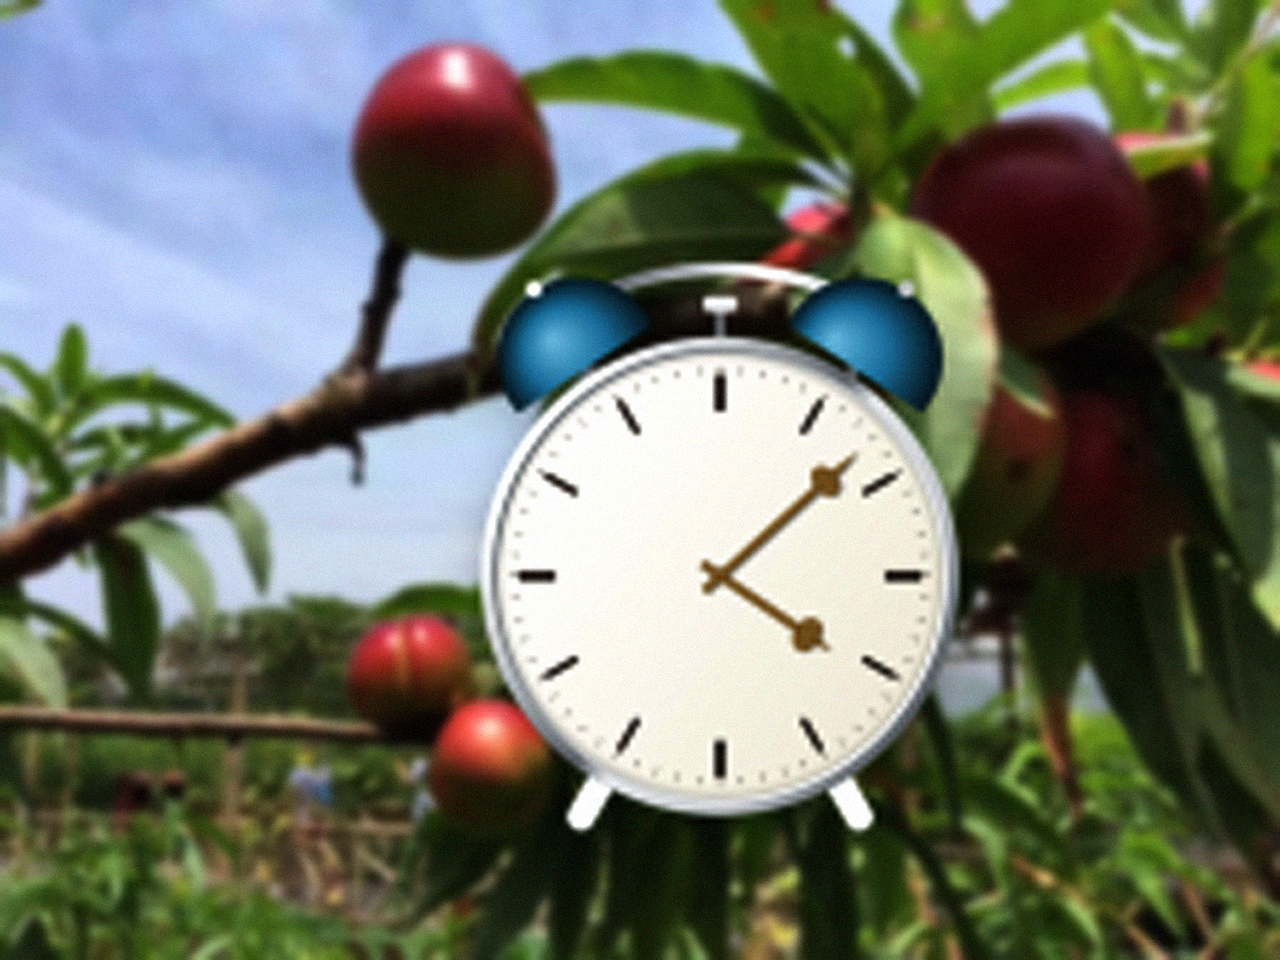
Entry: 4:08
